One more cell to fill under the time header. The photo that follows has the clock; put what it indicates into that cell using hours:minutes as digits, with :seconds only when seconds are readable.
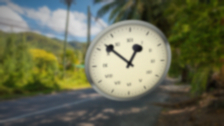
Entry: 12:52
